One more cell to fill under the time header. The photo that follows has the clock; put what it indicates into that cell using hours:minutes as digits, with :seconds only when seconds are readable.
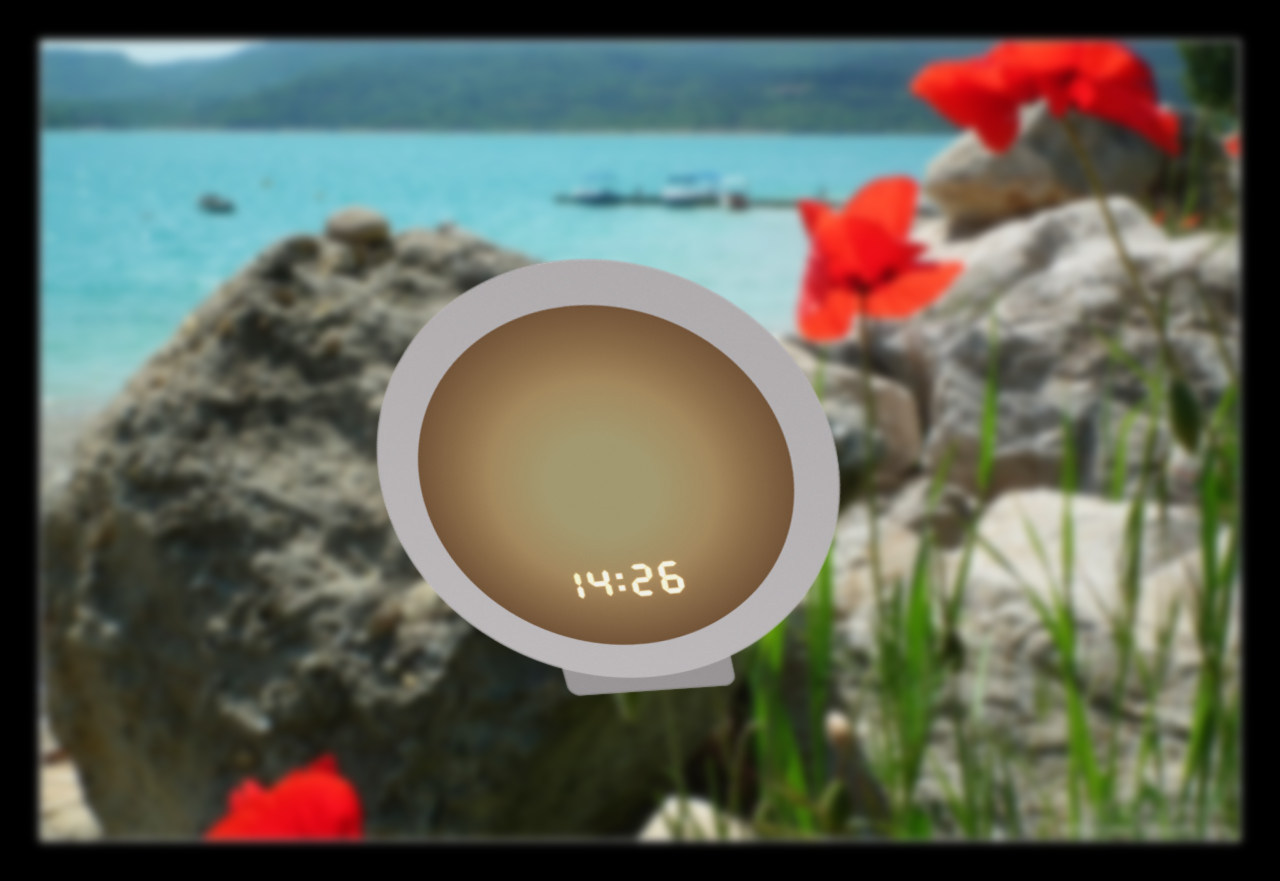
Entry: 14:26
